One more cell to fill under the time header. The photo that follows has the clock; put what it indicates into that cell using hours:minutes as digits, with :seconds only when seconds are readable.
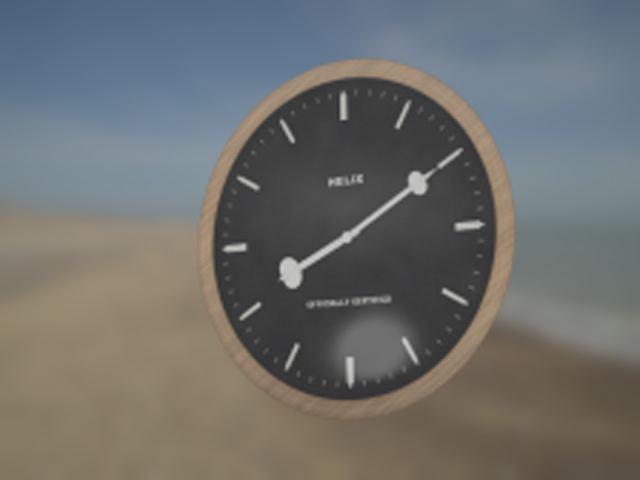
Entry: 8:10
